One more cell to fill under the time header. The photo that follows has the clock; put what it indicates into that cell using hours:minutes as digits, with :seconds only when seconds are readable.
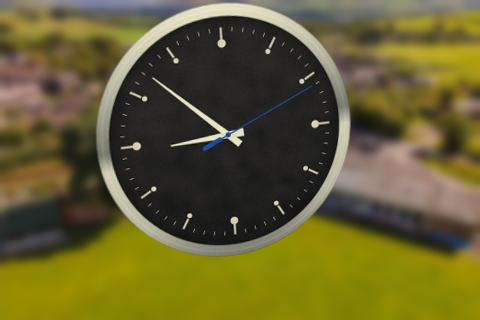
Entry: 8:52:11
